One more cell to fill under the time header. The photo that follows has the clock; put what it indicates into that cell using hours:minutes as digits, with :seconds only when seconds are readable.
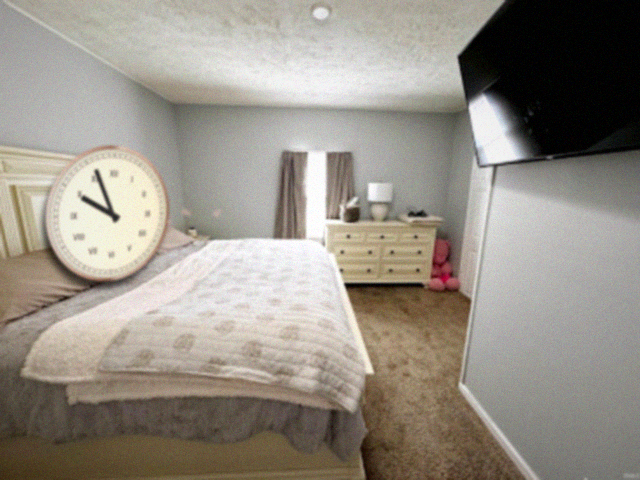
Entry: 9:56
